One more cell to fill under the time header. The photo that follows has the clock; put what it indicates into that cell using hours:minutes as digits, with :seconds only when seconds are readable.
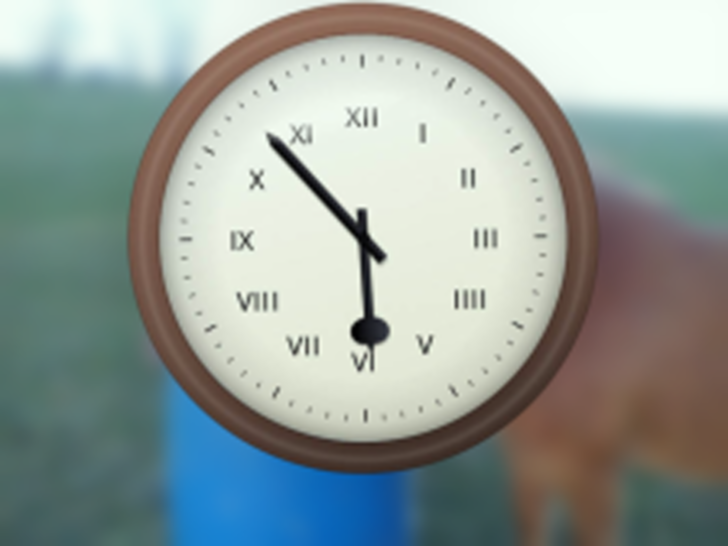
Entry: 5:53
